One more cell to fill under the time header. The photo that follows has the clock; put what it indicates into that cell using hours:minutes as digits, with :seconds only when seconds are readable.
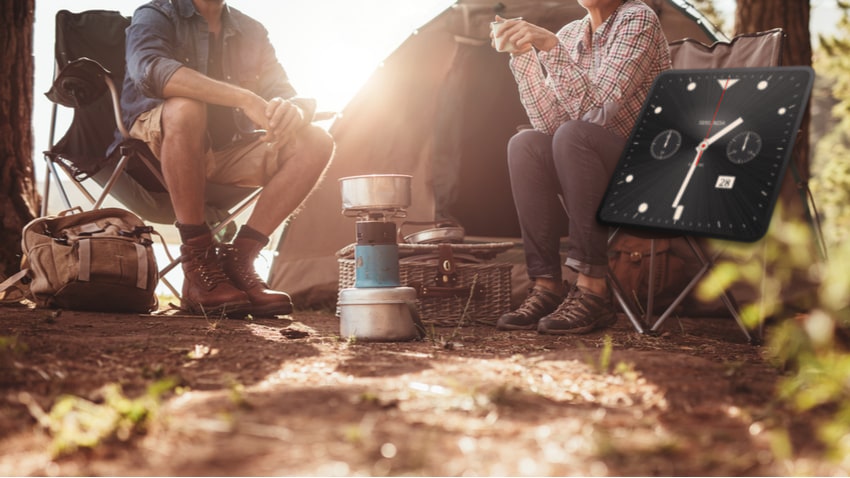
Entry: 1:31
